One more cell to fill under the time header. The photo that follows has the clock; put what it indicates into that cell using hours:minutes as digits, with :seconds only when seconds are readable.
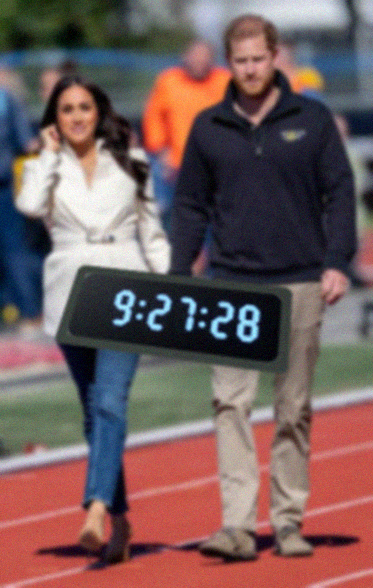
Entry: 9:27:28
